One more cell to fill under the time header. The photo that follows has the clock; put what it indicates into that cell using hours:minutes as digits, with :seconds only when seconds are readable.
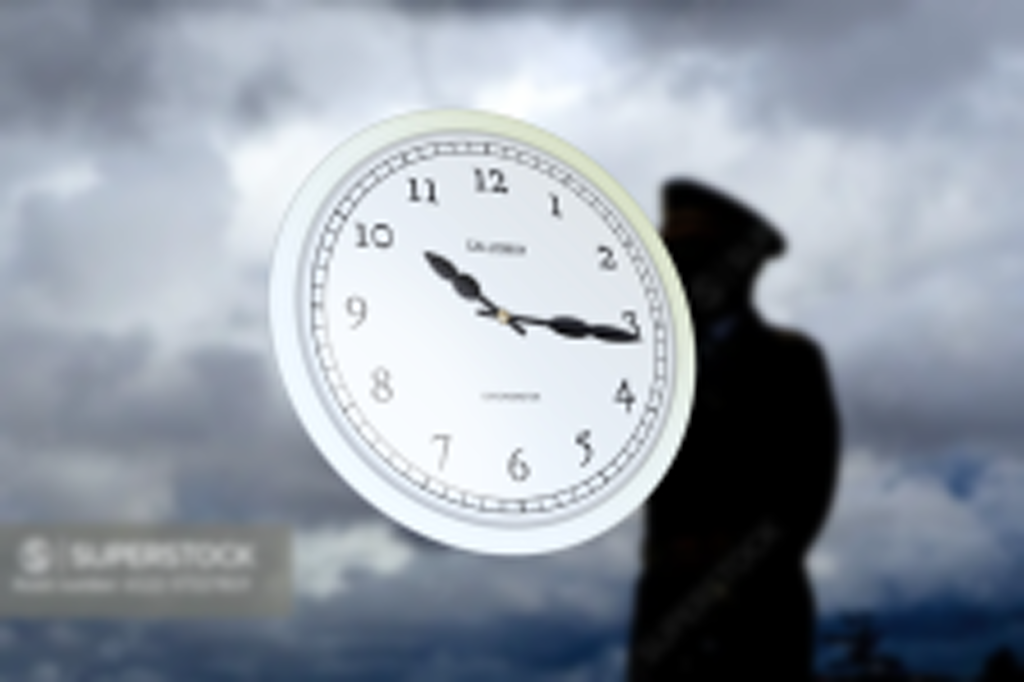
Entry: 10:16
